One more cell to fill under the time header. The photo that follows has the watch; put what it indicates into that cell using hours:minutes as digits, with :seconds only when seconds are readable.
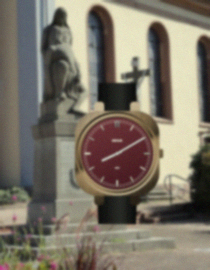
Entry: 8:10
